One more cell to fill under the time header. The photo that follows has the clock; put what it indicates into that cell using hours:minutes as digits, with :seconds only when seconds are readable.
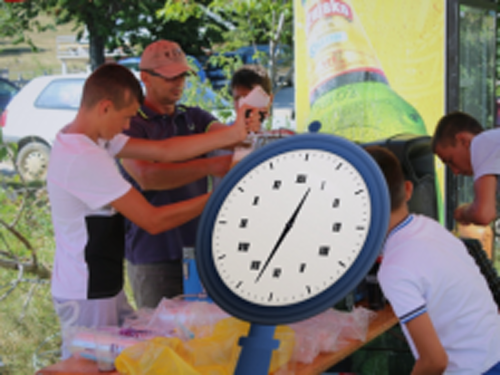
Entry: 12:33
